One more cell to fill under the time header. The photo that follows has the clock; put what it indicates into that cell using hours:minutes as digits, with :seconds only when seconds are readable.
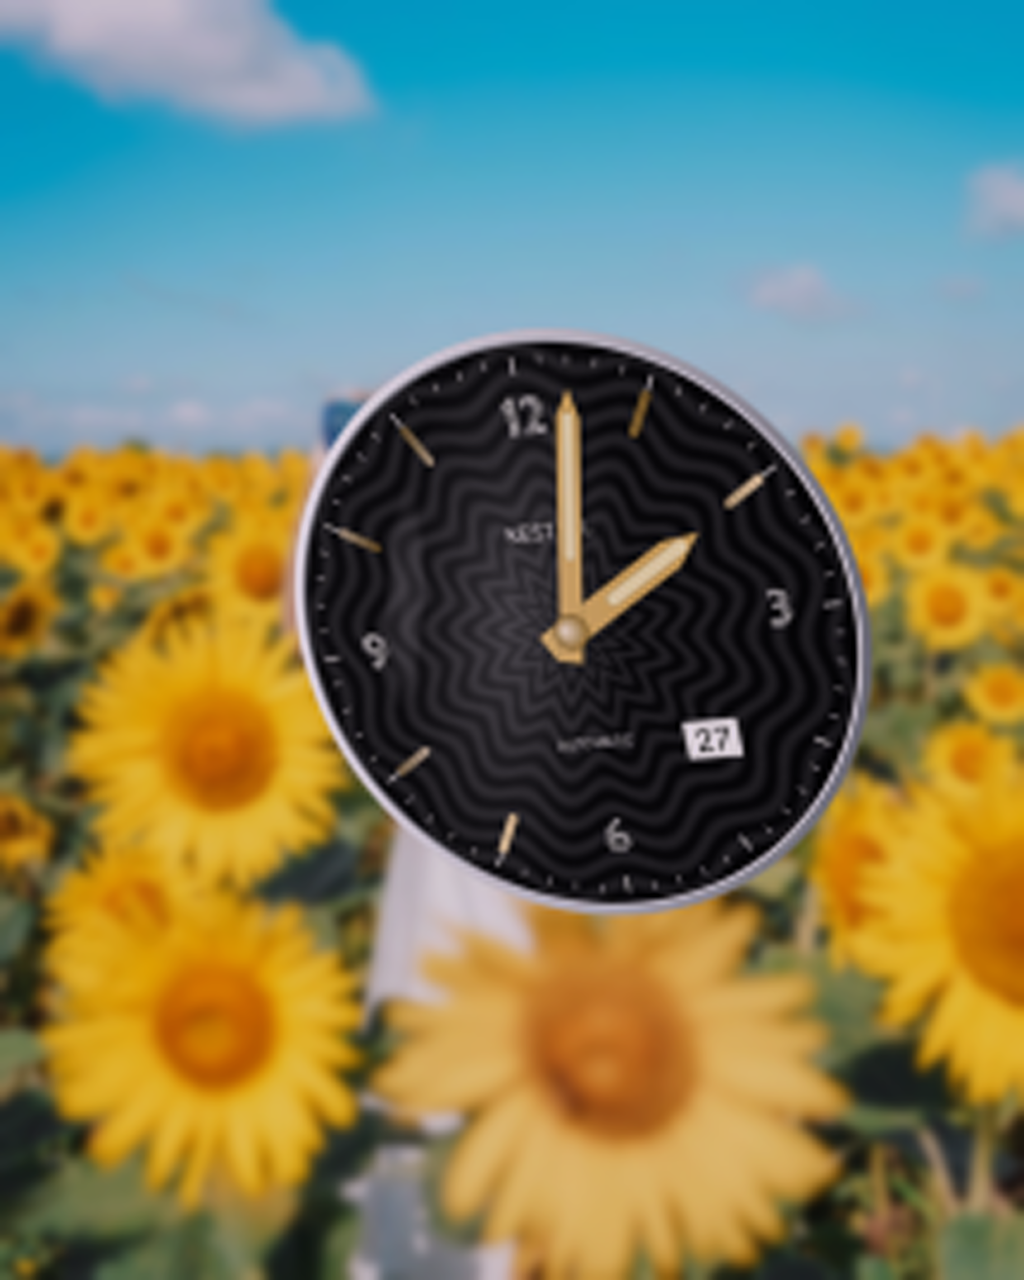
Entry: 2:02
